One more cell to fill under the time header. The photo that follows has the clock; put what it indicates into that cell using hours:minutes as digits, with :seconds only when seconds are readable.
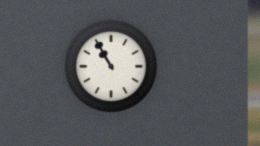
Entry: 10:55
